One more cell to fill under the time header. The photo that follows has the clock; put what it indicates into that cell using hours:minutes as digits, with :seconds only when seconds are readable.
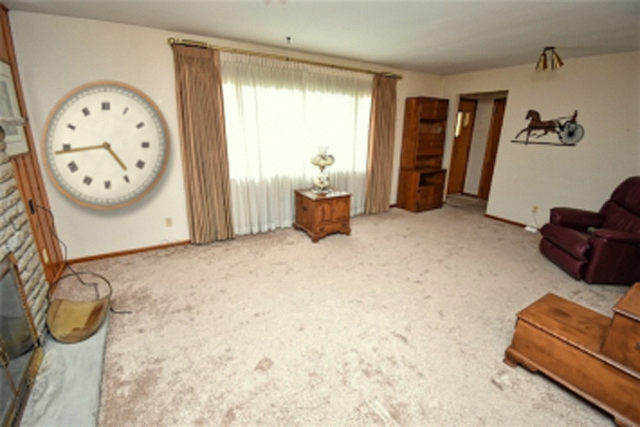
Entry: 4:44
